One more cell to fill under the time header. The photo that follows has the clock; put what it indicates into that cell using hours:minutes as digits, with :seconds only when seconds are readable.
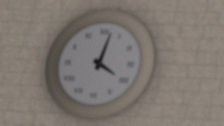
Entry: 4:02
